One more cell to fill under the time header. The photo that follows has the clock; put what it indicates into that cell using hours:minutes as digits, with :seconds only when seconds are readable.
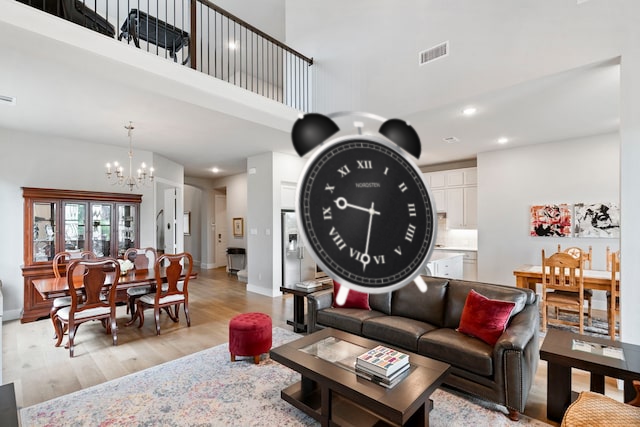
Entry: 9:33
